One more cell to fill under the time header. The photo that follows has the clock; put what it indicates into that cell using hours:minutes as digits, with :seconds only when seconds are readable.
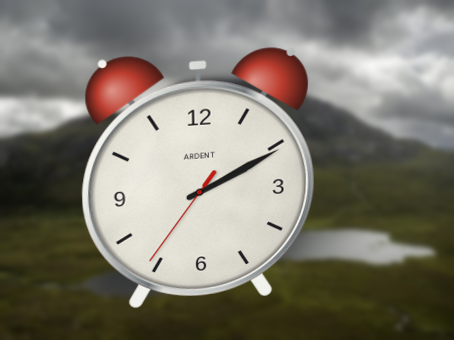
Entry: 2:10:36
